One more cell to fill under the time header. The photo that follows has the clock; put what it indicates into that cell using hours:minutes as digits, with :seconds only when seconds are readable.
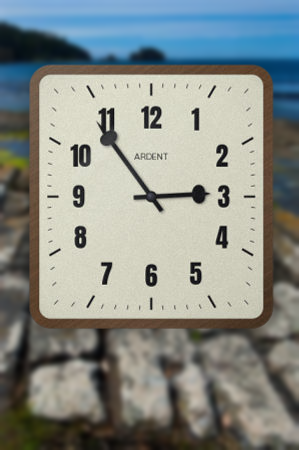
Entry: 2:54
